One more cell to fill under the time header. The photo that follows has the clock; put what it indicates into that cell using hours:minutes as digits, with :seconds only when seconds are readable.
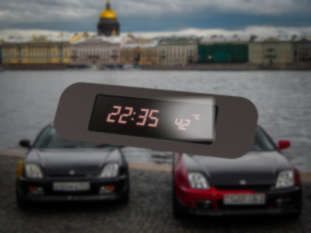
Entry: 22:35
